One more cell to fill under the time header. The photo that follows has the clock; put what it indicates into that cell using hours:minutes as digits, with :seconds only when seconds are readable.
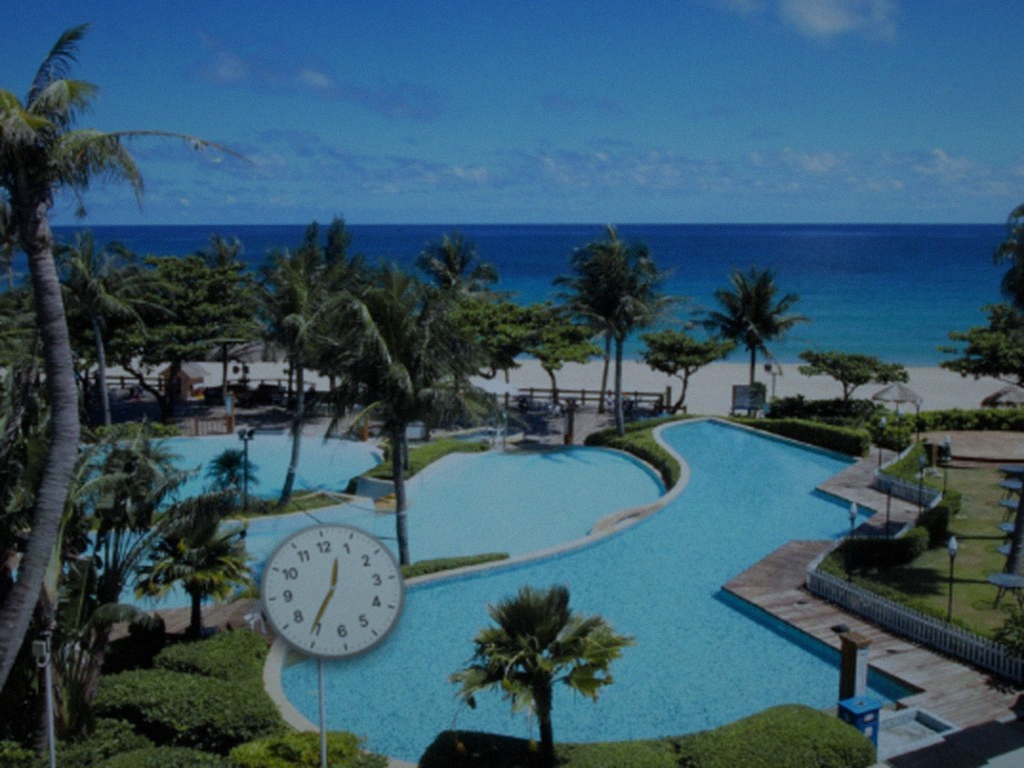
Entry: 12:36
